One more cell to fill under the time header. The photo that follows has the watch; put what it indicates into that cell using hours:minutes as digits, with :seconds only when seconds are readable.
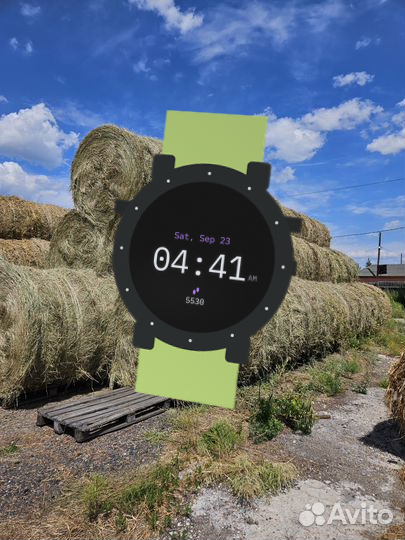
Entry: 4:41
